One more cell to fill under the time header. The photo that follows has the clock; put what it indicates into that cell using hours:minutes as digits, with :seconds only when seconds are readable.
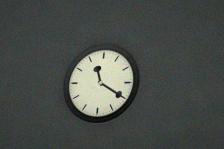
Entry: 11:20
